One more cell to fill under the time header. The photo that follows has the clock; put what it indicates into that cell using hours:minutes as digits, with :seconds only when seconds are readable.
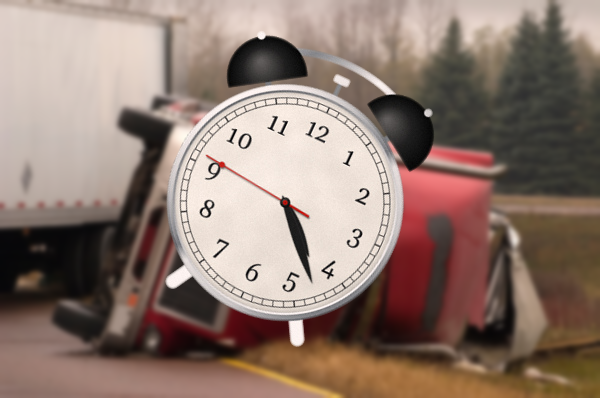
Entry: 4:22:46
